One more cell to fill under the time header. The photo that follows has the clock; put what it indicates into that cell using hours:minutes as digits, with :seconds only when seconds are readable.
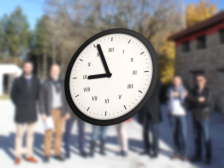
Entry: 8:56
